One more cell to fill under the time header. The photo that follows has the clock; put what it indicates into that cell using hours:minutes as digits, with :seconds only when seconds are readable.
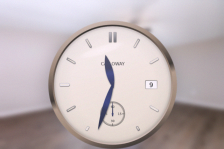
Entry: 11:33
